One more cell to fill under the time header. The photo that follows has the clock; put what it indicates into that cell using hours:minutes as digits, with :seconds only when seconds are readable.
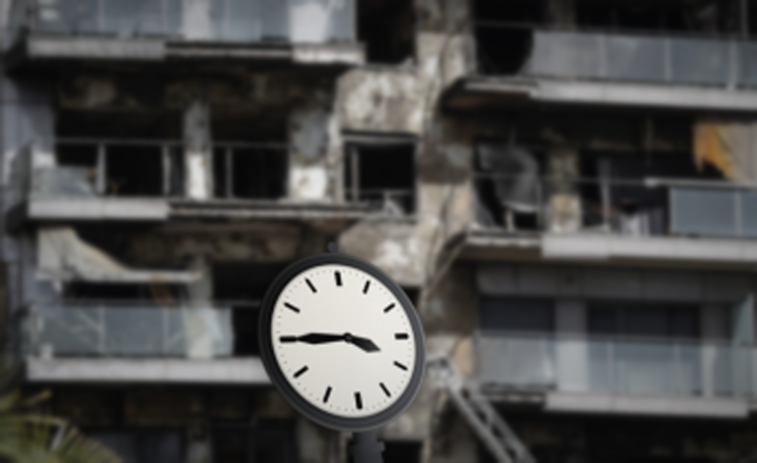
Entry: 3:45
